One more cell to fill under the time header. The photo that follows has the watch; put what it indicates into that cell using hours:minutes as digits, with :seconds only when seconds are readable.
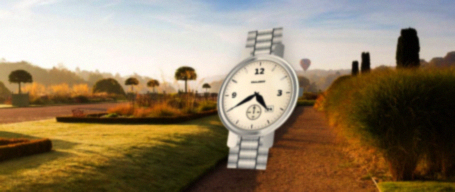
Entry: 4:40
